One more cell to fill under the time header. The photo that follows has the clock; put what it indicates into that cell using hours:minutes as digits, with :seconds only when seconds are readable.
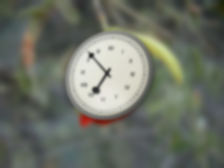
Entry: 6:52
